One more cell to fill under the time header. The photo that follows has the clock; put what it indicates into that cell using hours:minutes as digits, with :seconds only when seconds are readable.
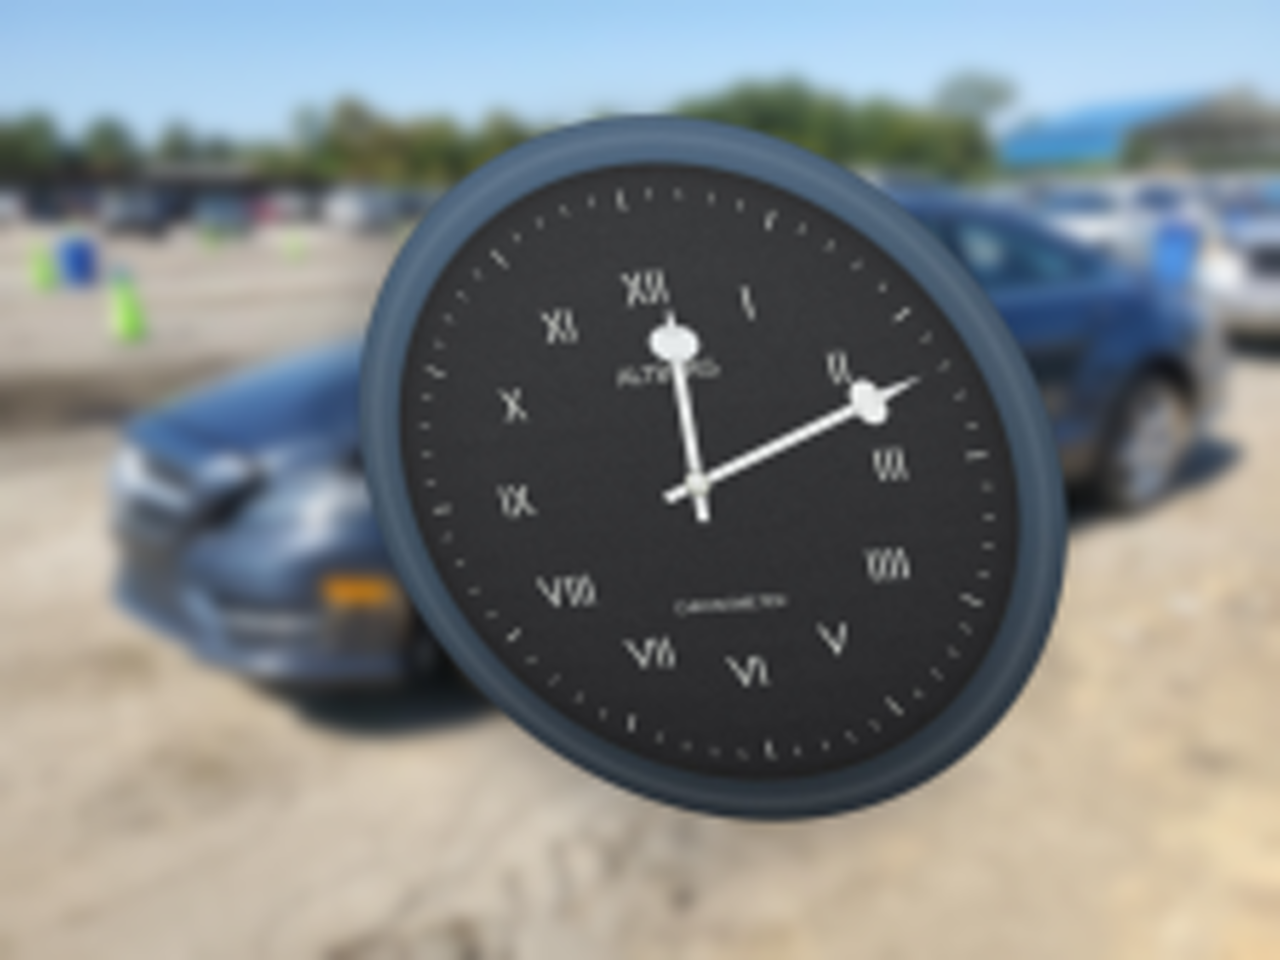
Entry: 12:12
